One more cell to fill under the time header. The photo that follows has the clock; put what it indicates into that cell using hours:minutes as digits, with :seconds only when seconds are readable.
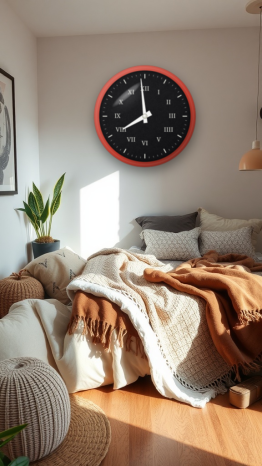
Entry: 7:59
